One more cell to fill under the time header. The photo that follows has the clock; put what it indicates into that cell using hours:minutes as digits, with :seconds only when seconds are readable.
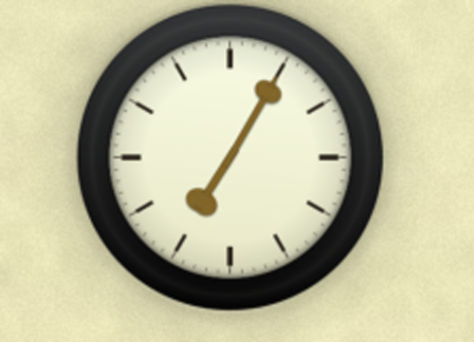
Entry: 7:05
